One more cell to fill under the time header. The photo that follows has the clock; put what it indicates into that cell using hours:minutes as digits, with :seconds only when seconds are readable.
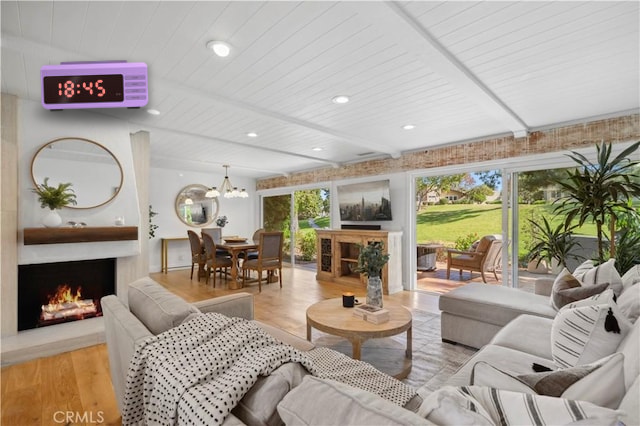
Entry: 18:45
